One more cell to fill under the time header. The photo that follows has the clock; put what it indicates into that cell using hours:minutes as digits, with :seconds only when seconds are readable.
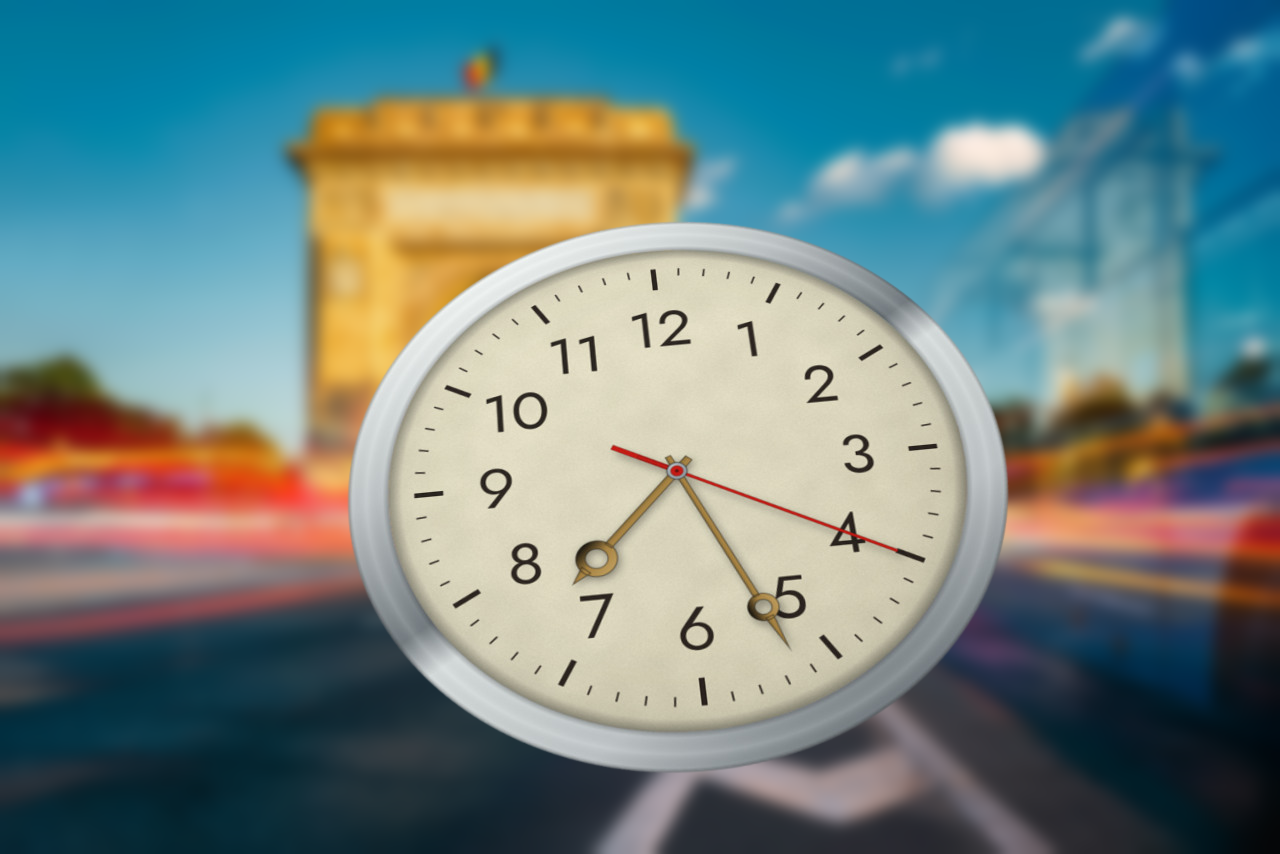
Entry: 7:26:20
